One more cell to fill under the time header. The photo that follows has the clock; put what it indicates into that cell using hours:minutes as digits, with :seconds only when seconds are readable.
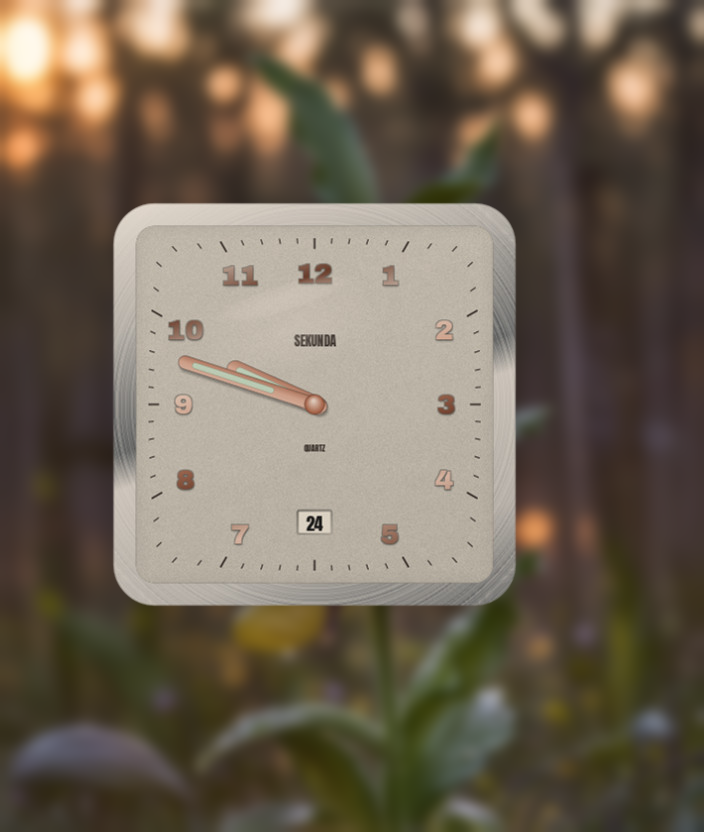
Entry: 9:48
